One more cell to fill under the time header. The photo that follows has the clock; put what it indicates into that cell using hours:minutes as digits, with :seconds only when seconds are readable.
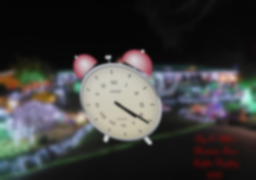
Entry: 4:21
